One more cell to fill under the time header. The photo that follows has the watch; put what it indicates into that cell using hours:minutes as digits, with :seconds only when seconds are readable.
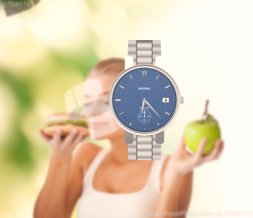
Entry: 6:23
